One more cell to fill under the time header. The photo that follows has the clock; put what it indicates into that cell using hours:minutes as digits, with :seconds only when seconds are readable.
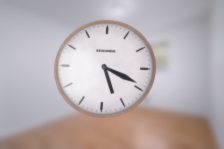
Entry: 5:19
